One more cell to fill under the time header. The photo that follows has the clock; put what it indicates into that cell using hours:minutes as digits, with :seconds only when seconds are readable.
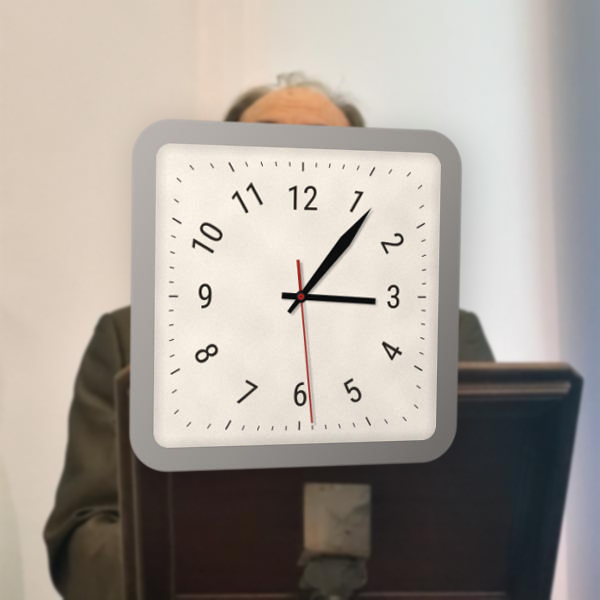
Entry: 3:06:29
